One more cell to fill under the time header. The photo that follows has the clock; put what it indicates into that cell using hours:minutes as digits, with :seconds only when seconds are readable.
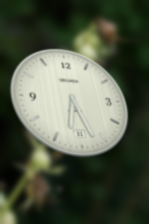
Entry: 6:27
